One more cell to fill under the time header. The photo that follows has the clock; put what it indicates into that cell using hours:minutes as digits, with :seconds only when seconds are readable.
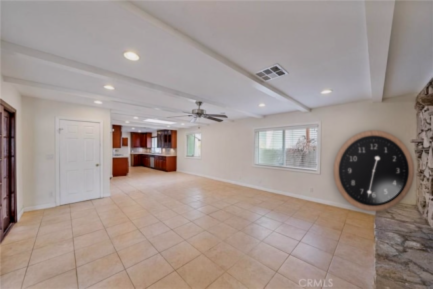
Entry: 12:32
